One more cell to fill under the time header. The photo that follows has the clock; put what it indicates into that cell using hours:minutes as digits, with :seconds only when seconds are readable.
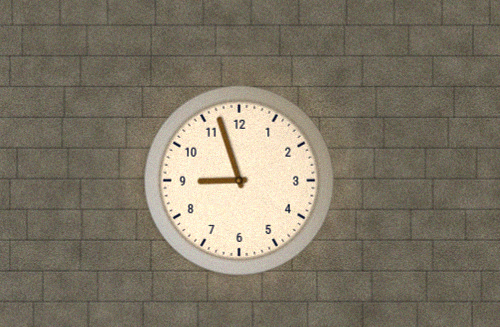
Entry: 8:57
